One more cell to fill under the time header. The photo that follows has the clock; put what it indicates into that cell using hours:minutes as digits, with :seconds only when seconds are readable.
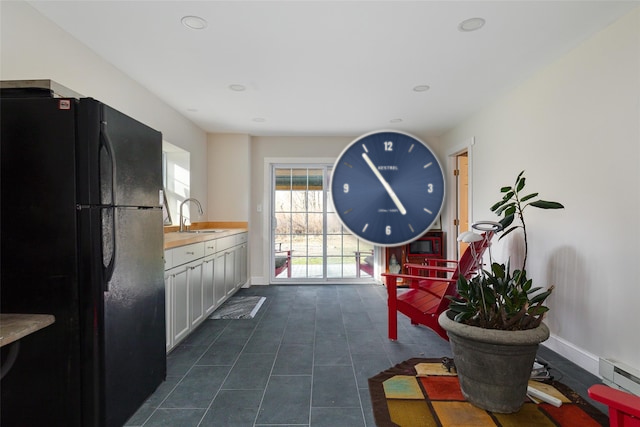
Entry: 4:54
